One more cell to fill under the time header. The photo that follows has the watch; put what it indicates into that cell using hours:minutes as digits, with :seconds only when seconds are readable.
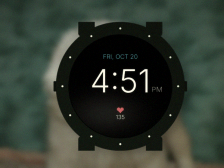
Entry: 4:51
